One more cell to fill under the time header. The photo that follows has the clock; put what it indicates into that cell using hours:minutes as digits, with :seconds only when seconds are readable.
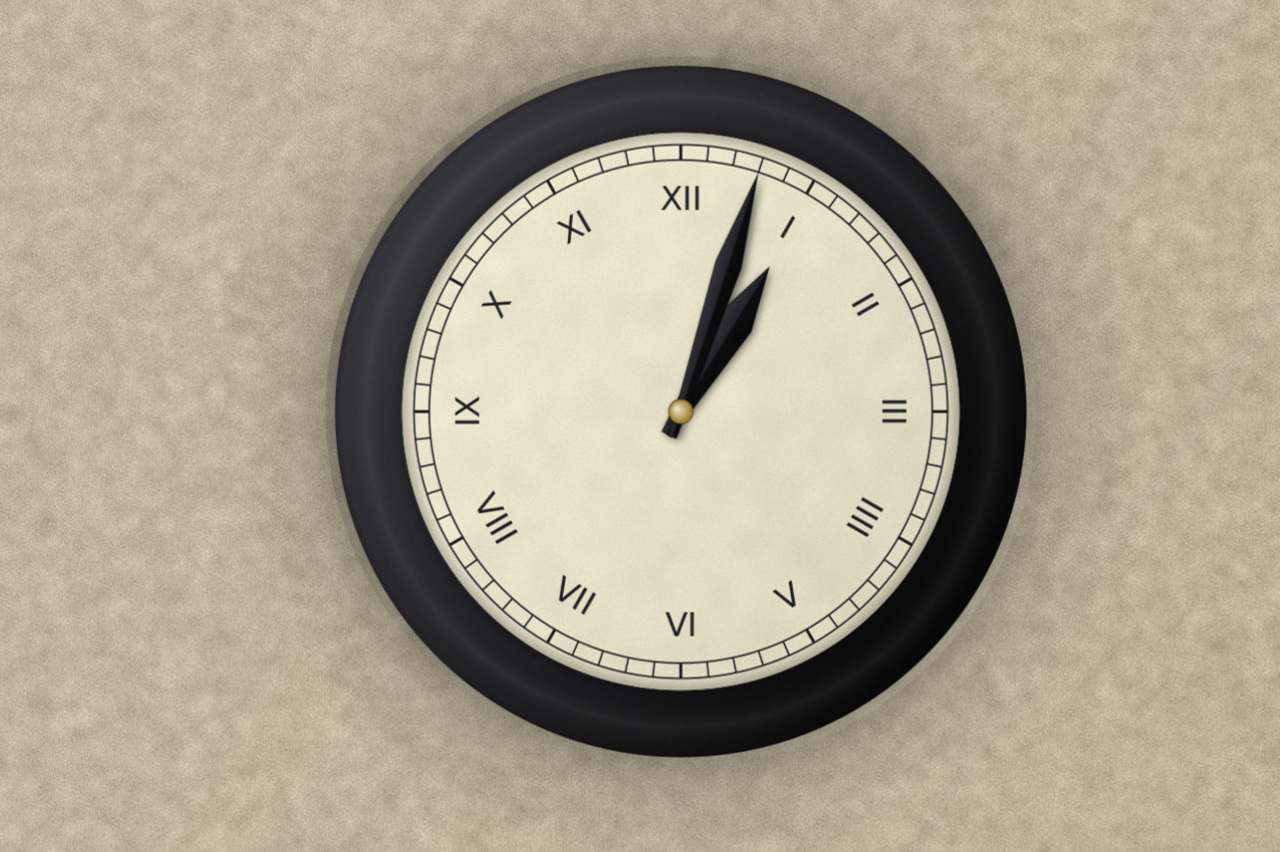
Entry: 1:03
